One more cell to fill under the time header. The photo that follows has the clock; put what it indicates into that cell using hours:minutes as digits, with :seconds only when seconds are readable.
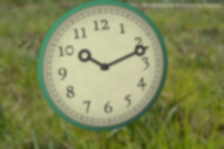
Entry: 10:12
